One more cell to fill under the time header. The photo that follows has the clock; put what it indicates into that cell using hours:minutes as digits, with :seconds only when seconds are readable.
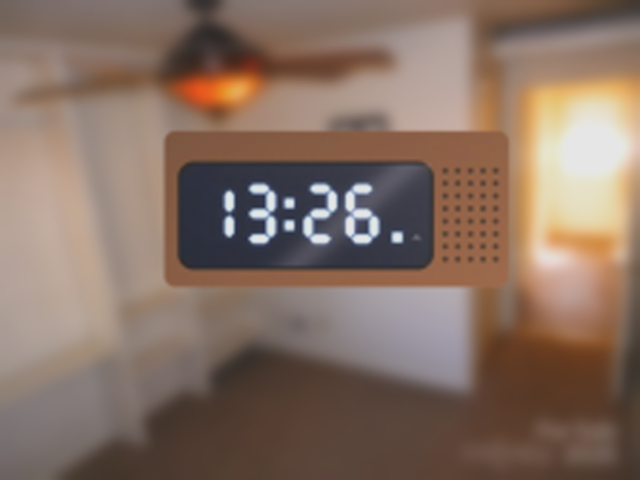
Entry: 13:26
